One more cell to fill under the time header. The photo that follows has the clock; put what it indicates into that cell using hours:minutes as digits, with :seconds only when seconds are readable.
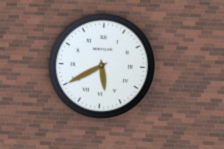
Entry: 5:40
